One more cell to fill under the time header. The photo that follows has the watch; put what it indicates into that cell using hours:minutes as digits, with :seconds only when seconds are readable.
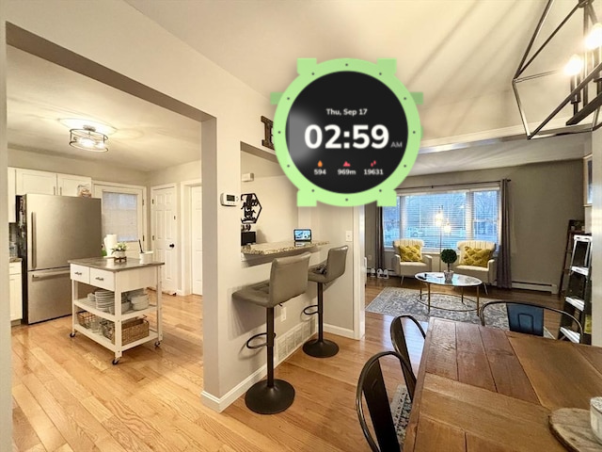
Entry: 2:59
